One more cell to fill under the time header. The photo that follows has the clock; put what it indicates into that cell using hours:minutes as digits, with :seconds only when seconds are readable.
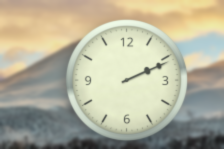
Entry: 2:11
